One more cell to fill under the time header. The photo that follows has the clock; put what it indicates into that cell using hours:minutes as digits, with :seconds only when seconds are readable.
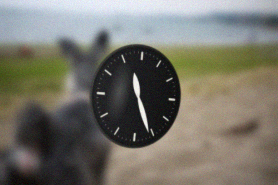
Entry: 11:26
